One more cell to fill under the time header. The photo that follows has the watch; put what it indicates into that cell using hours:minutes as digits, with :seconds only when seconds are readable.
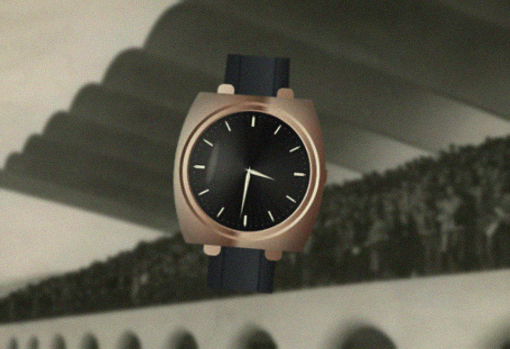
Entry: 3:31
